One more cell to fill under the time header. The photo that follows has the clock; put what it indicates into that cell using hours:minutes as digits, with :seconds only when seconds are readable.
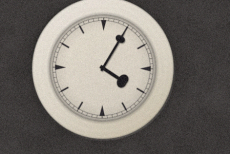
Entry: 4:05
